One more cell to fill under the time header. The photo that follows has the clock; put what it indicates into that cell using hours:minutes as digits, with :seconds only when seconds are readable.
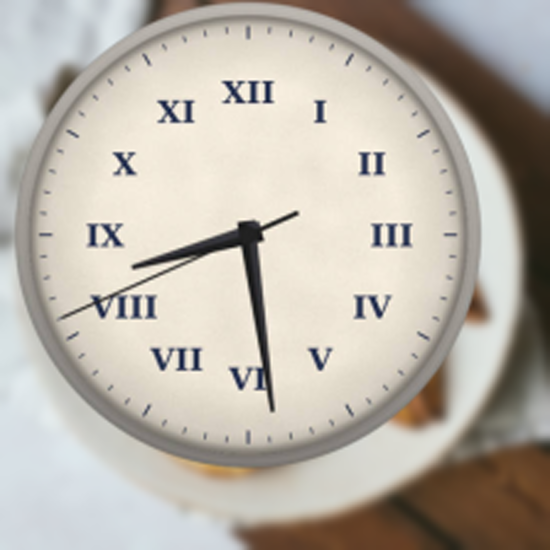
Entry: 8:28:41
